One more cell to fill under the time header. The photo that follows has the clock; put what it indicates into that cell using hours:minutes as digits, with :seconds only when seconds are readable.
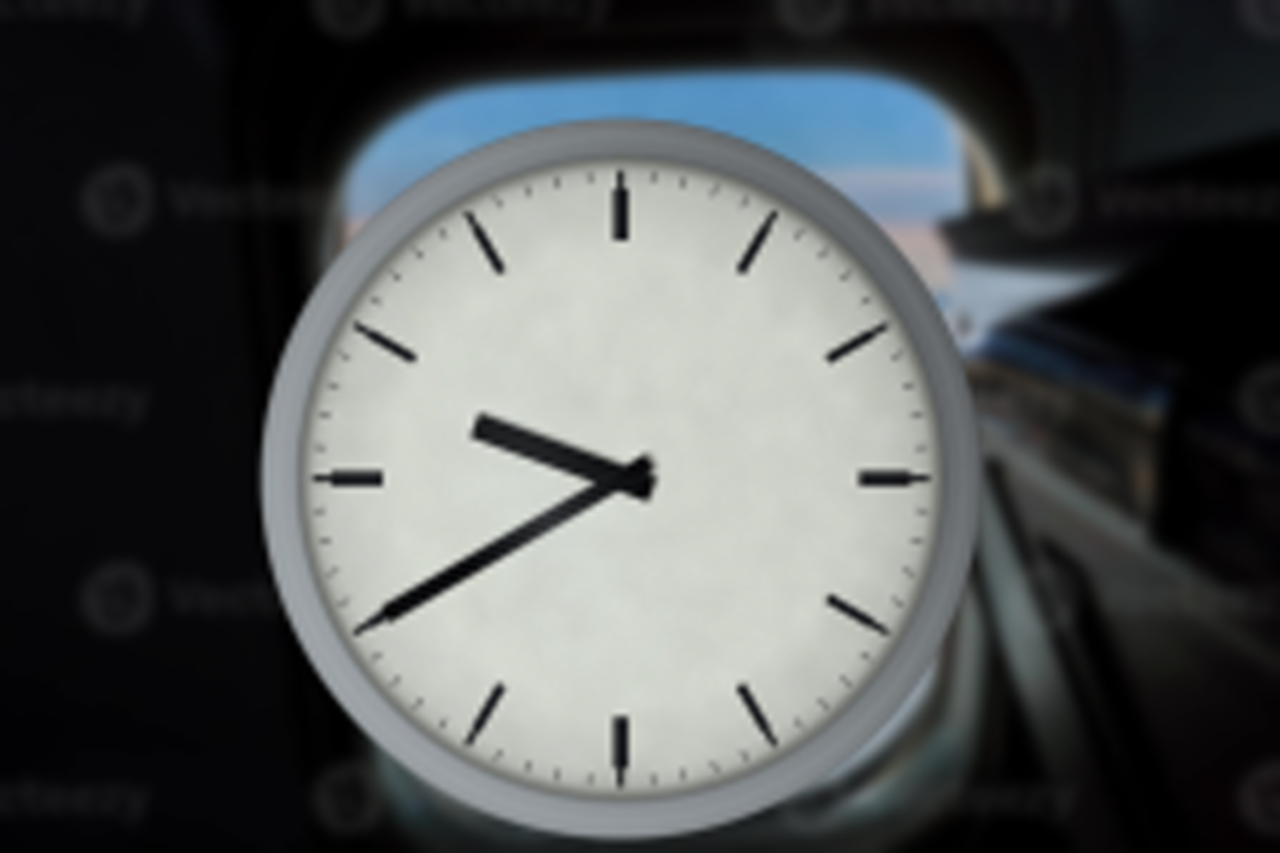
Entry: 9:40
